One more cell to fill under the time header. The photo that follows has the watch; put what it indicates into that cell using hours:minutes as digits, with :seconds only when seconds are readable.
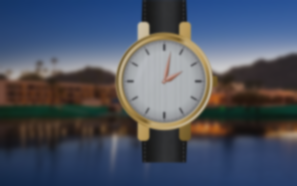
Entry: 2:02
